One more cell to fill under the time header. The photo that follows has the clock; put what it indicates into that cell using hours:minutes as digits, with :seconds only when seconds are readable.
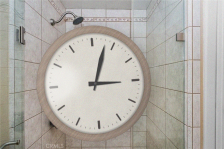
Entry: 3:03
